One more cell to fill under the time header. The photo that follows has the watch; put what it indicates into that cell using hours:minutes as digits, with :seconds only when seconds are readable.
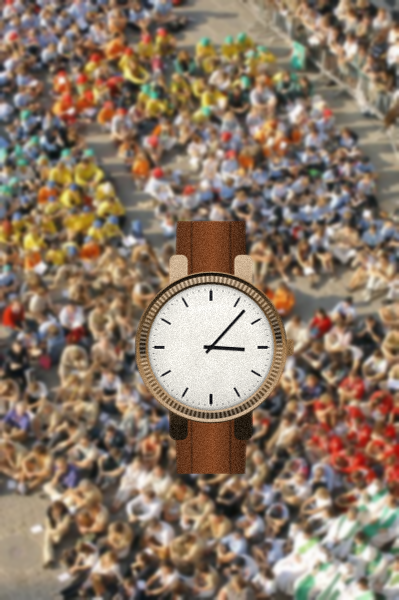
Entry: 3:07
